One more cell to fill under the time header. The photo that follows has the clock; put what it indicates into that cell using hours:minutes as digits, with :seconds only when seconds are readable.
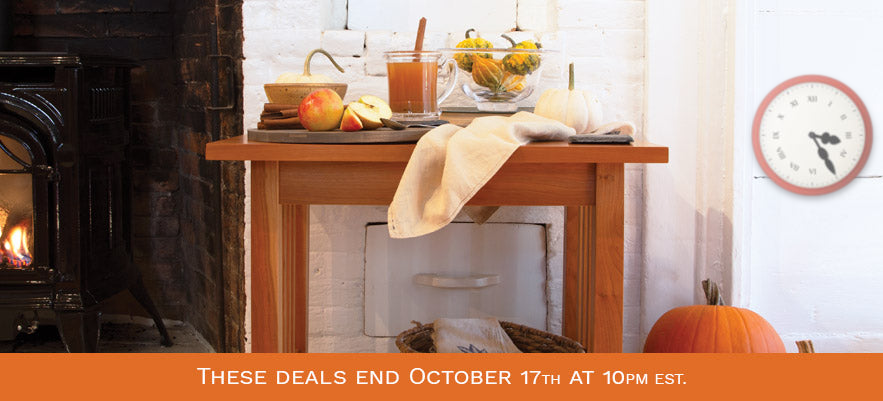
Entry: 3:25
